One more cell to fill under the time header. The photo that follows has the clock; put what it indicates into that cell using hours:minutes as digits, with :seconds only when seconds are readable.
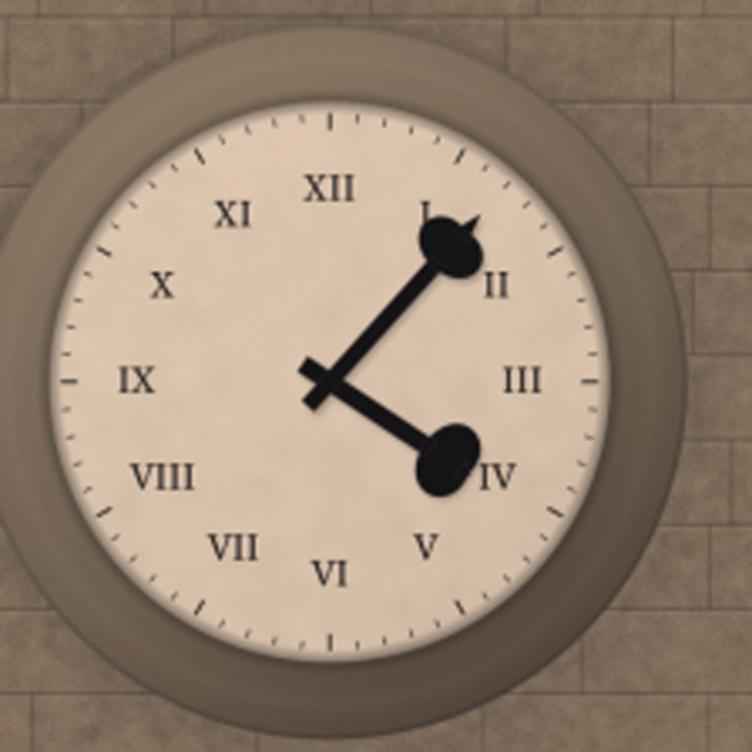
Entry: 4:07
